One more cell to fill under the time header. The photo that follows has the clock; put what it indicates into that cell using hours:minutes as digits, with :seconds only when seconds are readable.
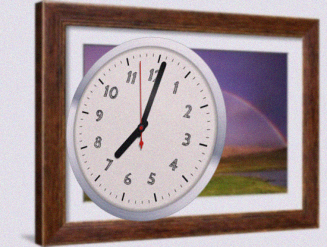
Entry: 7:00:57
